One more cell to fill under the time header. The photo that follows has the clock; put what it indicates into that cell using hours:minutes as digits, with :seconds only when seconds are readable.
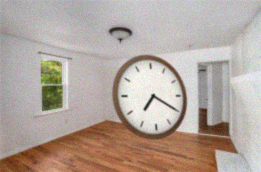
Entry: 7:20
